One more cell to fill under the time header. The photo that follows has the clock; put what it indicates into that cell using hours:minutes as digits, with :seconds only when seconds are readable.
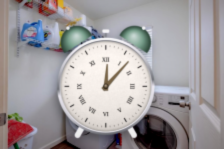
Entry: 12:07
